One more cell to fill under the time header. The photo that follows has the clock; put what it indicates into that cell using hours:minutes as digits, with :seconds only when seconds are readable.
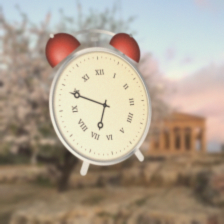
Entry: 6:49
